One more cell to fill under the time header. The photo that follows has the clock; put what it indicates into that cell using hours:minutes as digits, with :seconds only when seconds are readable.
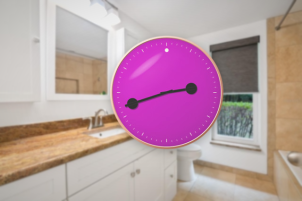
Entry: 2:42
